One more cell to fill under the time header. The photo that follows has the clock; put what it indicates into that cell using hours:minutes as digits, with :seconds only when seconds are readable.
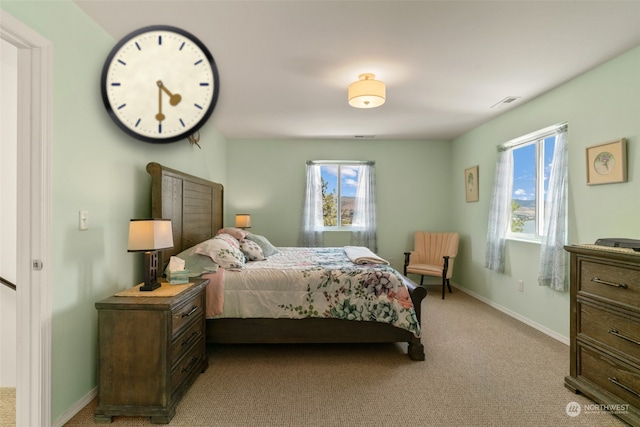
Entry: 4:30
